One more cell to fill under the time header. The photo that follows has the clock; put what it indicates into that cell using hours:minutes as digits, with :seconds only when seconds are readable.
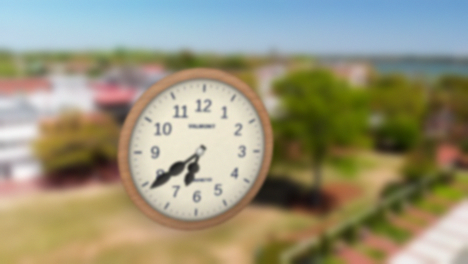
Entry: 6:39
